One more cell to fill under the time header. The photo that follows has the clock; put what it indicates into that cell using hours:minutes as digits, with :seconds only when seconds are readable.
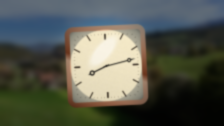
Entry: 8:13
